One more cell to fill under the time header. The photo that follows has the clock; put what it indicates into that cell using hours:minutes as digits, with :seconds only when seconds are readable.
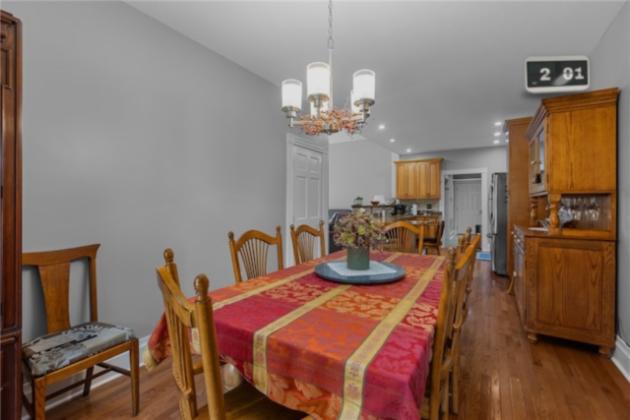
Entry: 2:01
